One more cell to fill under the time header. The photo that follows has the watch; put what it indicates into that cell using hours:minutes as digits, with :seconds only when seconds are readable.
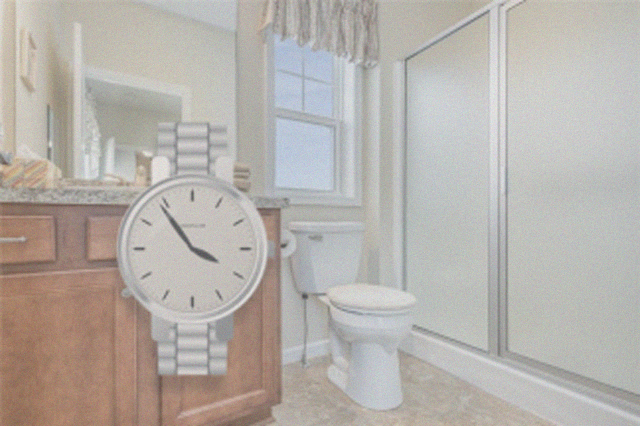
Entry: 3:54
